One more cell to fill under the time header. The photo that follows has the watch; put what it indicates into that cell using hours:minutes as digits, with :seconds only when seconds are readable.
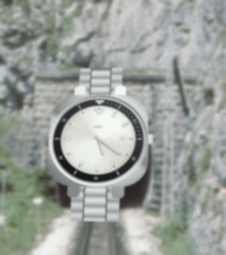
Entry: 5:21
